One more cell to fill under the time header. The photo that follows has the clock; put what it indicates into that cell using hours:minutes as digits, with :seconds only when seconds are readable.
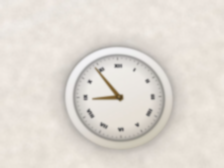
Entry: 8:54
